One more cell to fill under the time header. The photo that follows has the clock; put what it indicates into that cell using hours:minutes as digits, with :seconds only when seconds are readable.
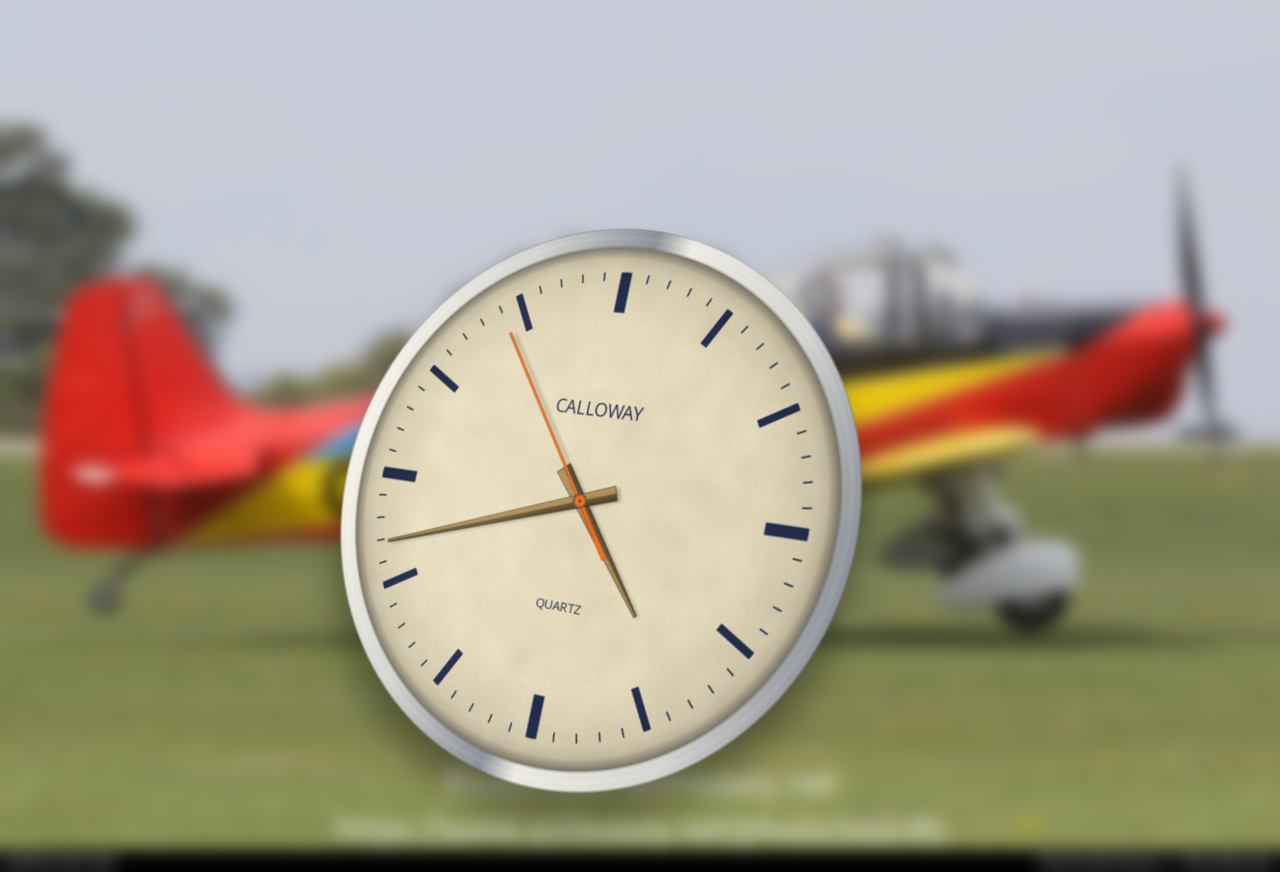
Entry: 4:41:54
